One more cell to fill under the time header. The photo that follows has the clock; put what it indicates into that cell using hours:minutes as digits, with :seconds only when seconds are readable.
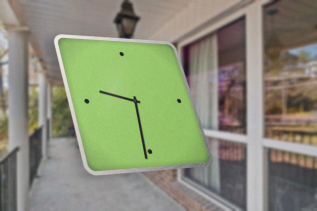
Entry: 9:31
